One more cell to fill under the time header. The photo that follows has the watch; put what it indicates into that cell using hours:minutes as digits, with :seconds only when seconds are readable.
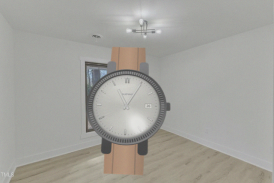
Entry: 11:05
